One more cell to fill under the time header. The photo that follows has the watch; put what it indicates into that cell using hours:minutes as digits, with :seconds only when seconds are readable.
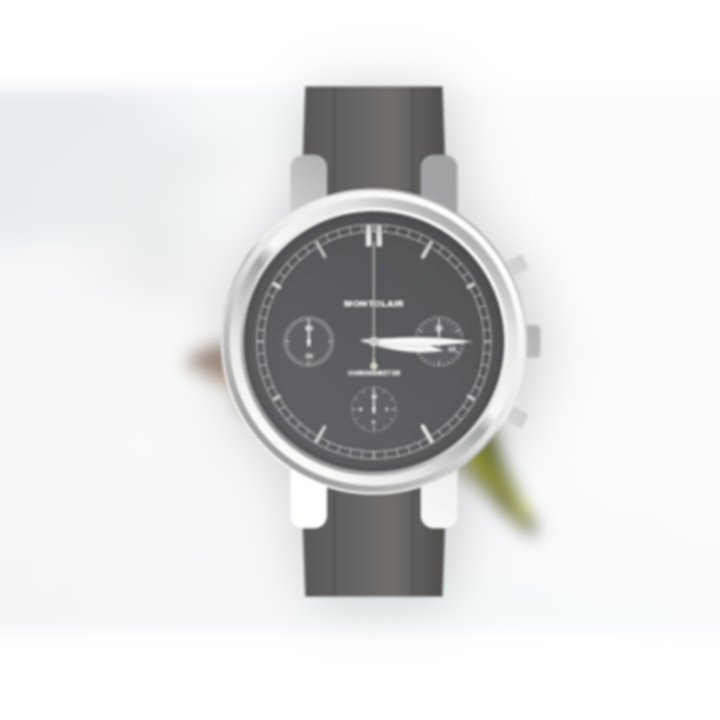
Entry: 3:15
